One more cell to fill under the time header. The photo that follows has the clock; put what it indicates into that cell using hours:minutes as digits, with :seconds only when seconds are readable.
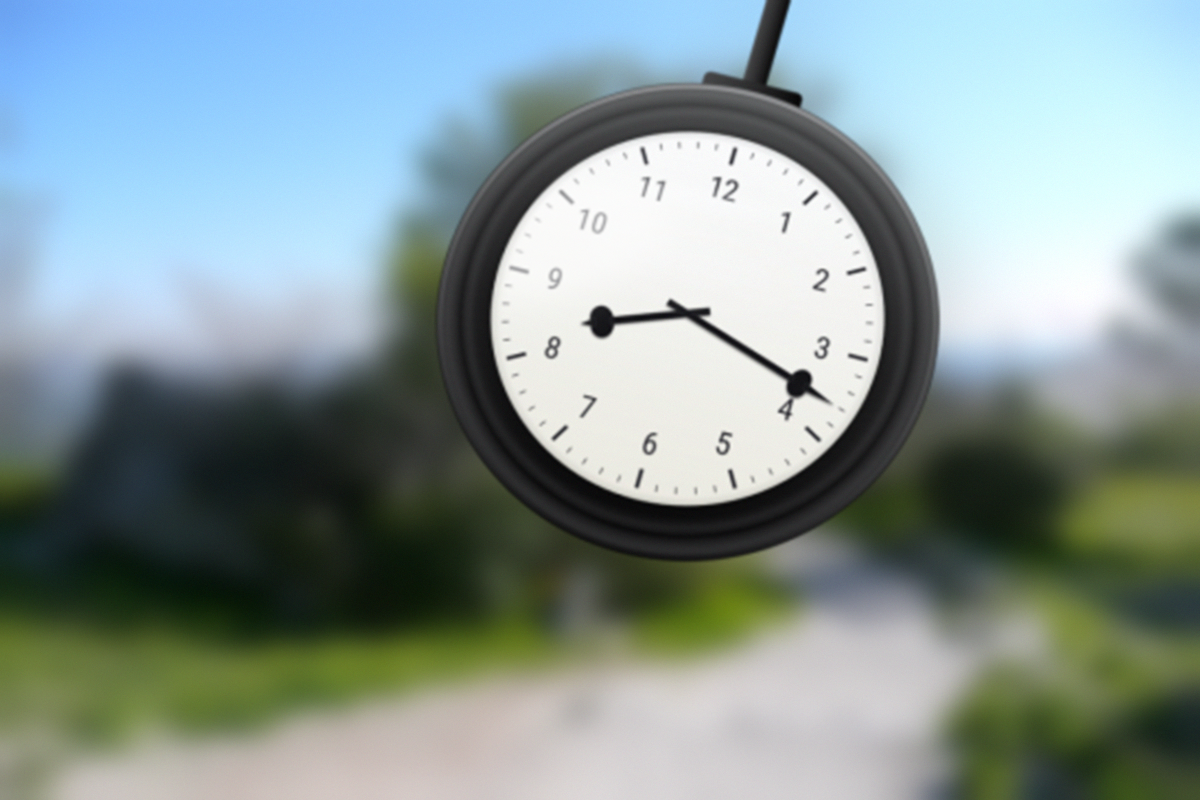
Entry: 8:18
